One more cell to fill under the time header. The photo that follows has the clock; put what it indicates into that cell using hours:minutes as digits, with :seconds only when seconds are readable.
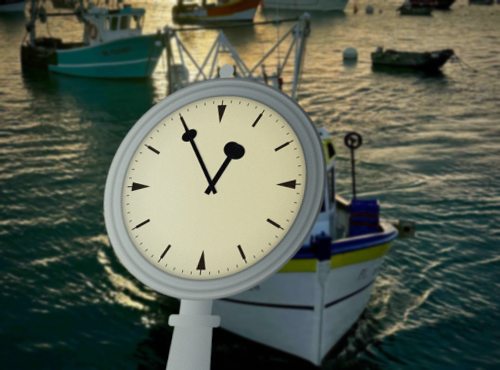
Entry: 12:55
